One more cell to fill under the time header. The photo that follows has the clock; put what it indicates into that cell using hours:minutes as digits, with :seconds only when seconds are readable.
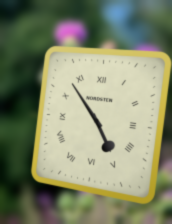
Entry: 4:53
